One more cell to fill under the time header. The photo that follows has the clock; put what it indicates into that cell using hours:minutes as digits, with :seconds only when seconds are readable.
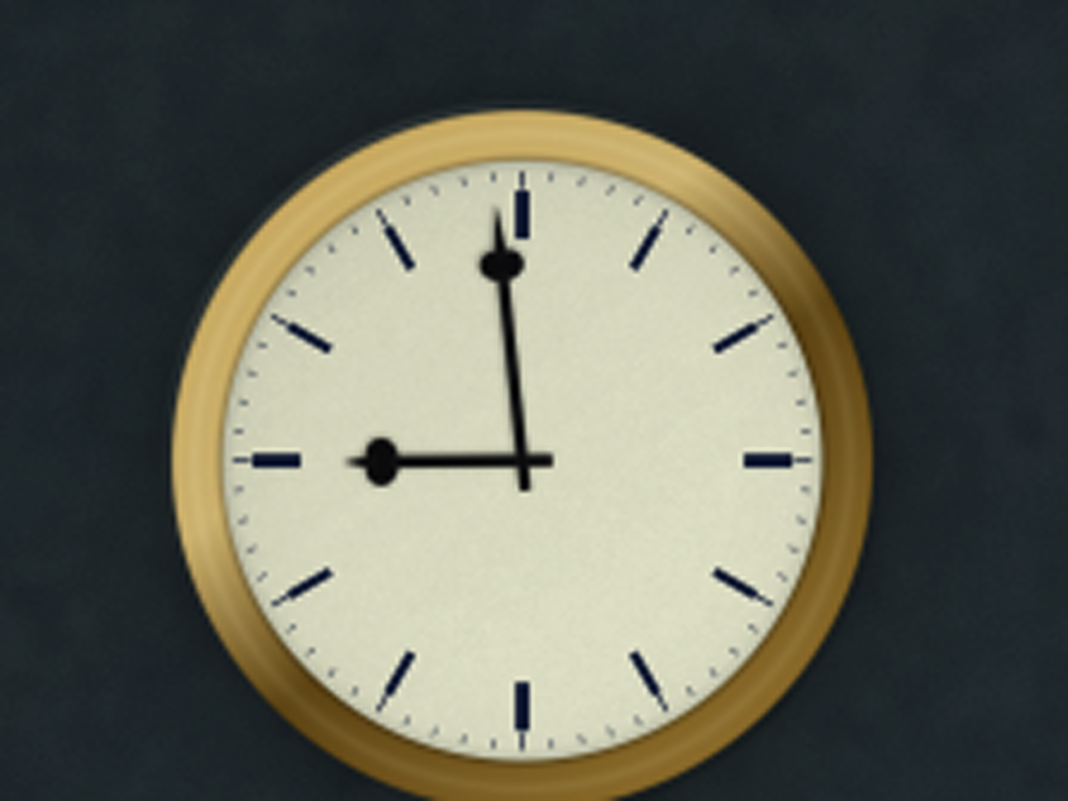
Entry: 8:59
